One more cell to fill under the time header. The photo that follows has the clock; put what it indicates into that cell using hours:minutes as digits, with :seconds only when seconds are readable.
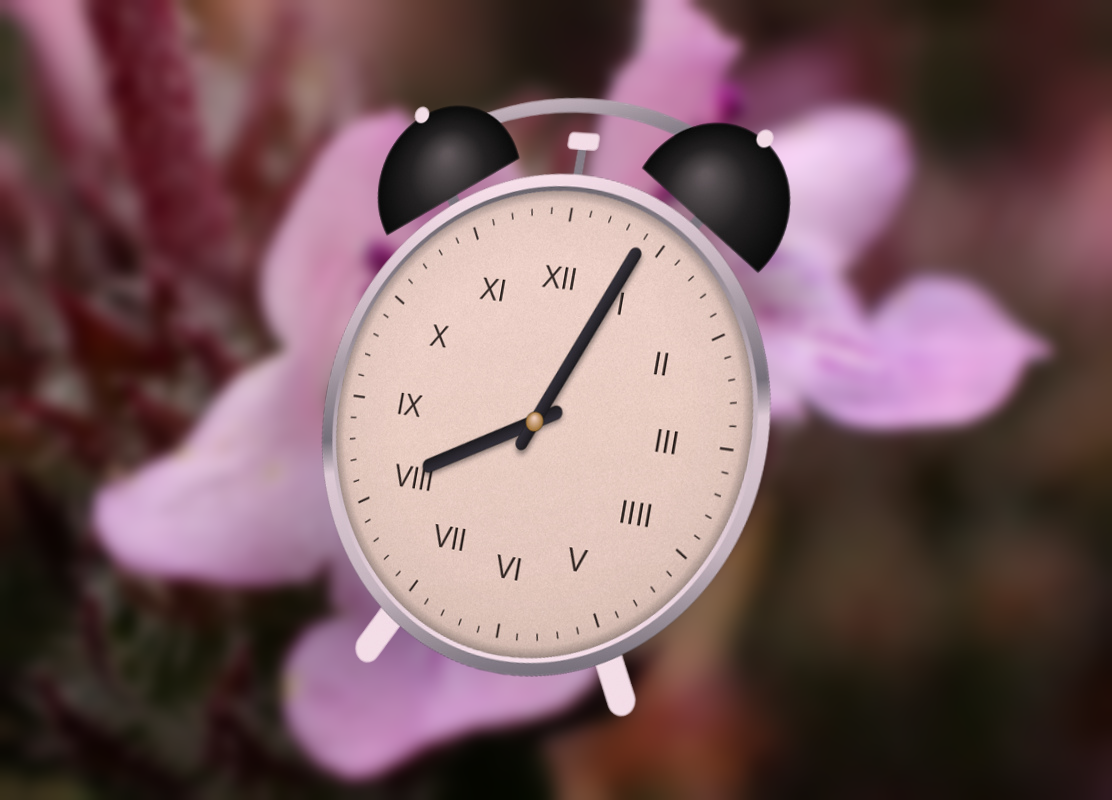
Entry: 8:04
